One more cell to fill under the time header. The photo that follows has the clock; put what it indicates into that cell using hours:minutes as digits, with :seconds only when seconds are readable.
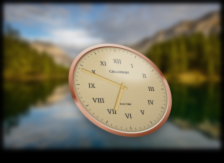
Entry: 6:49
